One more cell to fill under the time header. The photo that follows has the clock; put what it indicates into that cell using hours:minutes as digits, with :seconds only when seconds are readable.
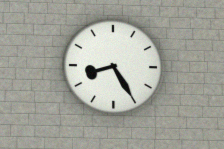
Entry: 8:25
